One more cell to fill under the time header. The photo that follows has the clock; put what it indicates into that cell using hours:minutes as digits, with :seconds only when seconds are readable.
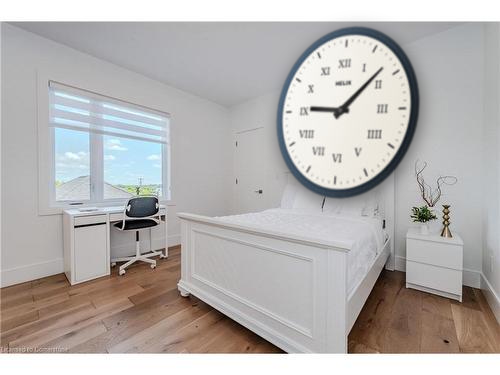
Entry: 9:08
